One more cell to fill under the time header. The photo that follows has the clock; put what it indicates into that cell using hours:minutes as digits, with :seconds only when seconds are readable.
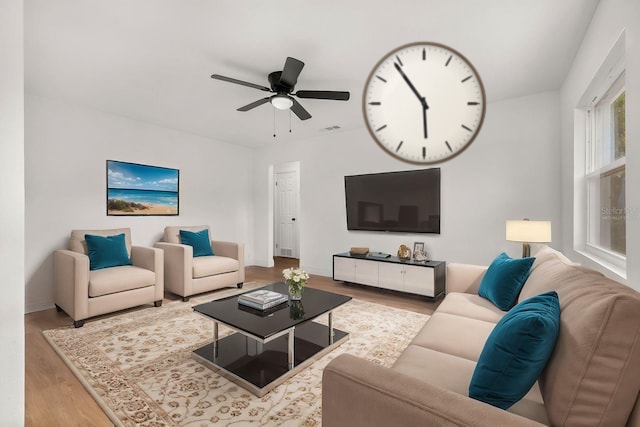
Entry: 5:54
